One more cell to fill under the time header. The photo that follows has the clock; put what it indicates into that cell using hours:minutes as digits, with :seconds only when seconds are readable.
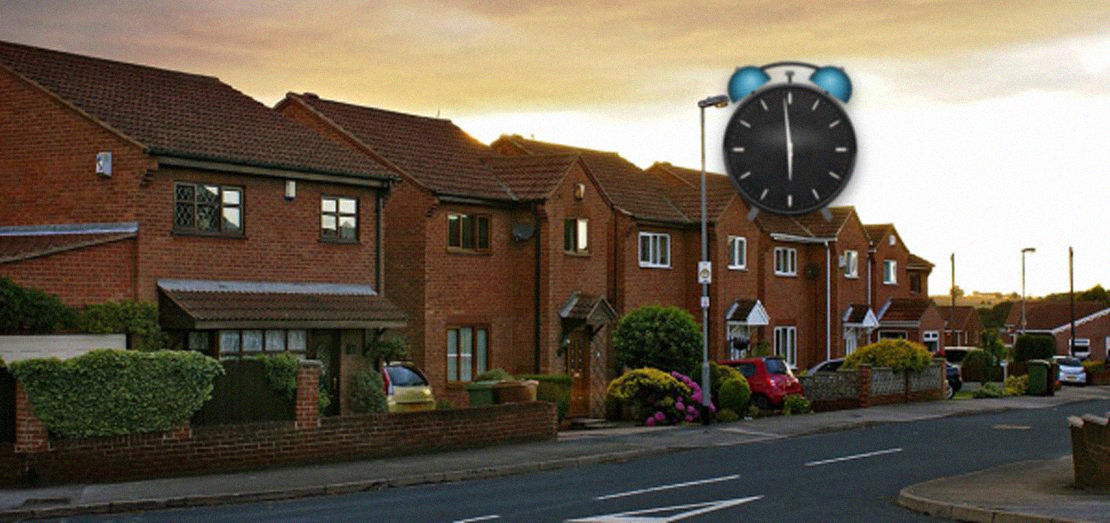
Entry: 5:59
